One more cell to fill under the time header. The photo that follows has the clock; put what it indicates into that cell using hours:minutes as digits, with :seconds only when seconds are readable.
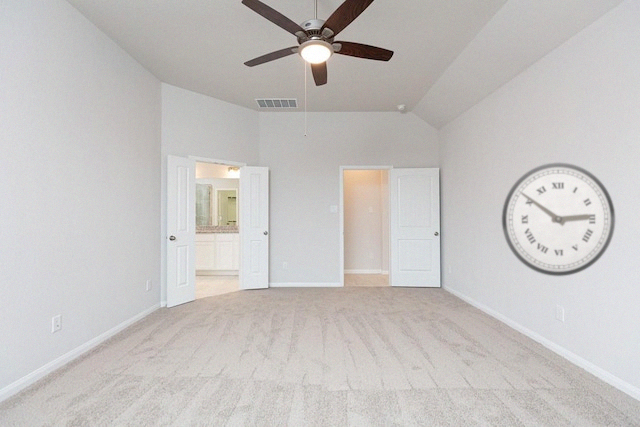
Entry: 2:51
